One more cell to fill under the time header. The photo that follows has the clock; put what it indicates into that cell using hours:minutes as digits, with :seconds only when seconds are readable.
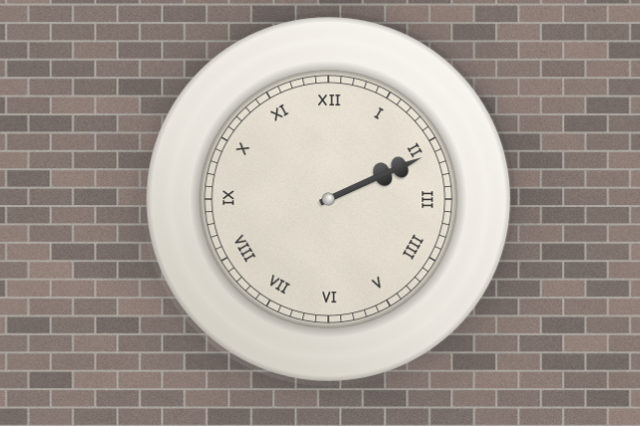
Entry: 2:11
